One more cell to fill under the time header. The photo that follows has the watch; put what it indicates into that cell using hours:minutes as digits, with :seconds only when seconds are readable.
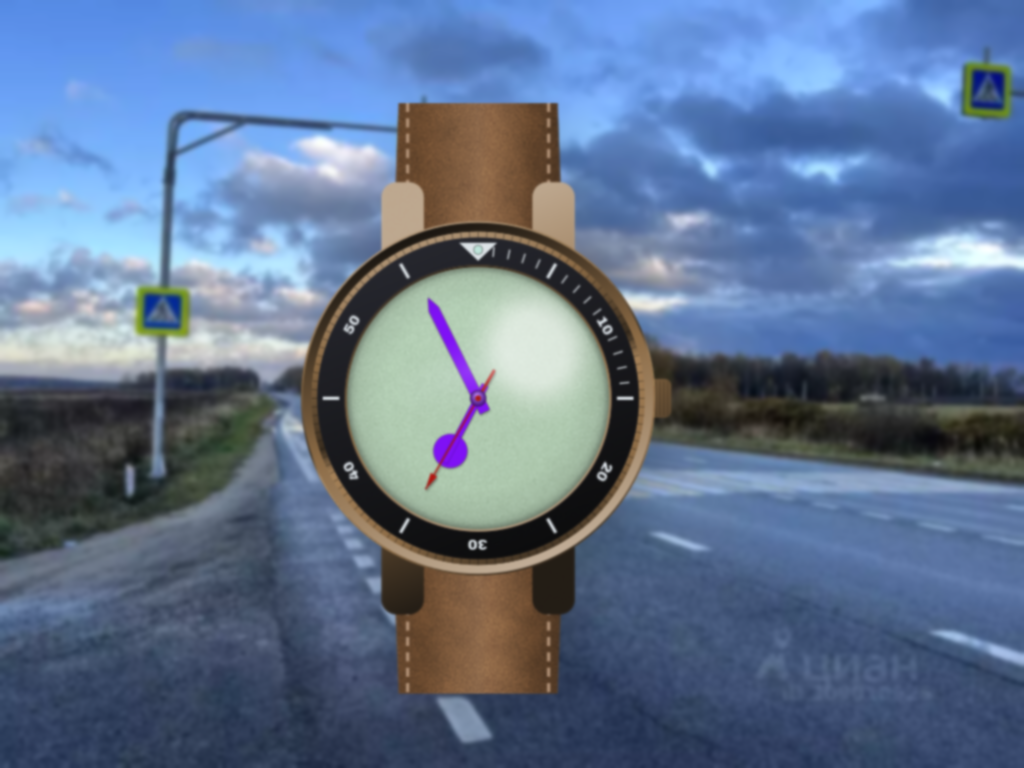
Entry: 6:55:35
